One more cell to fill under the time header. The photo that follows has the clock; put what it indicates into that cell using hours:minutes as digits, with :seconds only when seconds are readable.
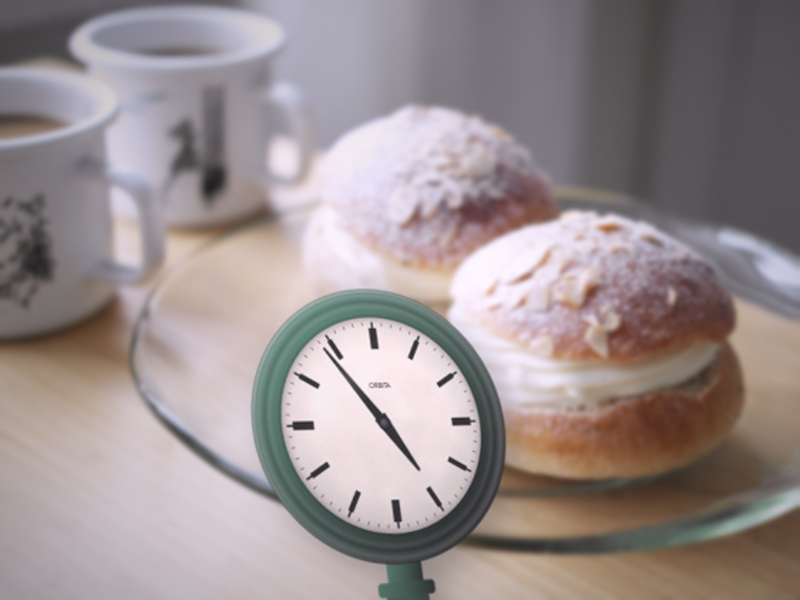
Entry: 4:54
